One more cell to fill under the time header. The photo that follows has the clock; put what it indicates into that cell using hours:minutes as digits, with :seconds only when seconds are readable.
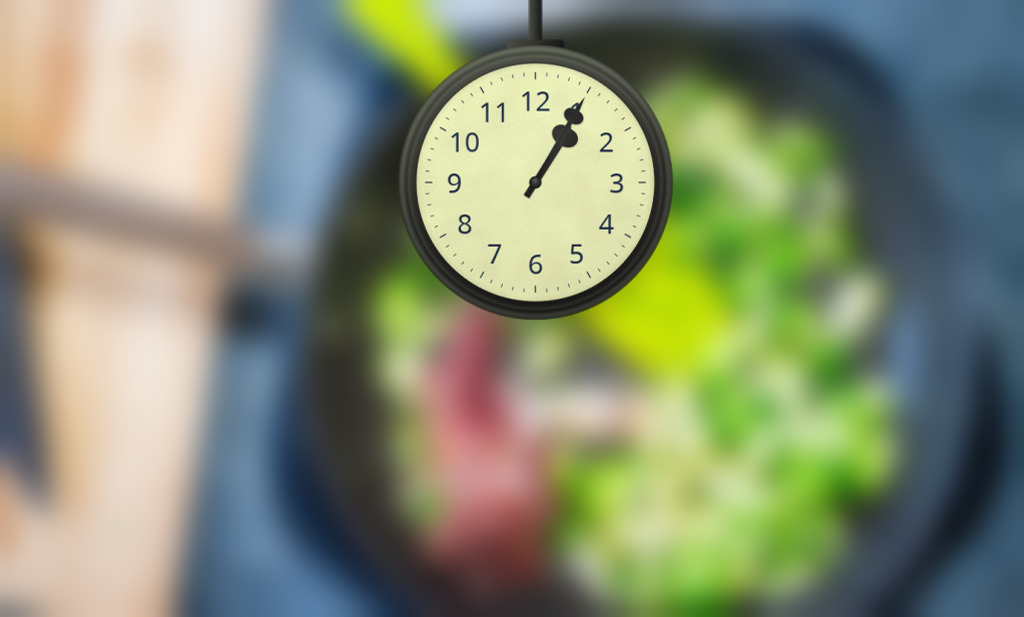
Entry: 1:05
